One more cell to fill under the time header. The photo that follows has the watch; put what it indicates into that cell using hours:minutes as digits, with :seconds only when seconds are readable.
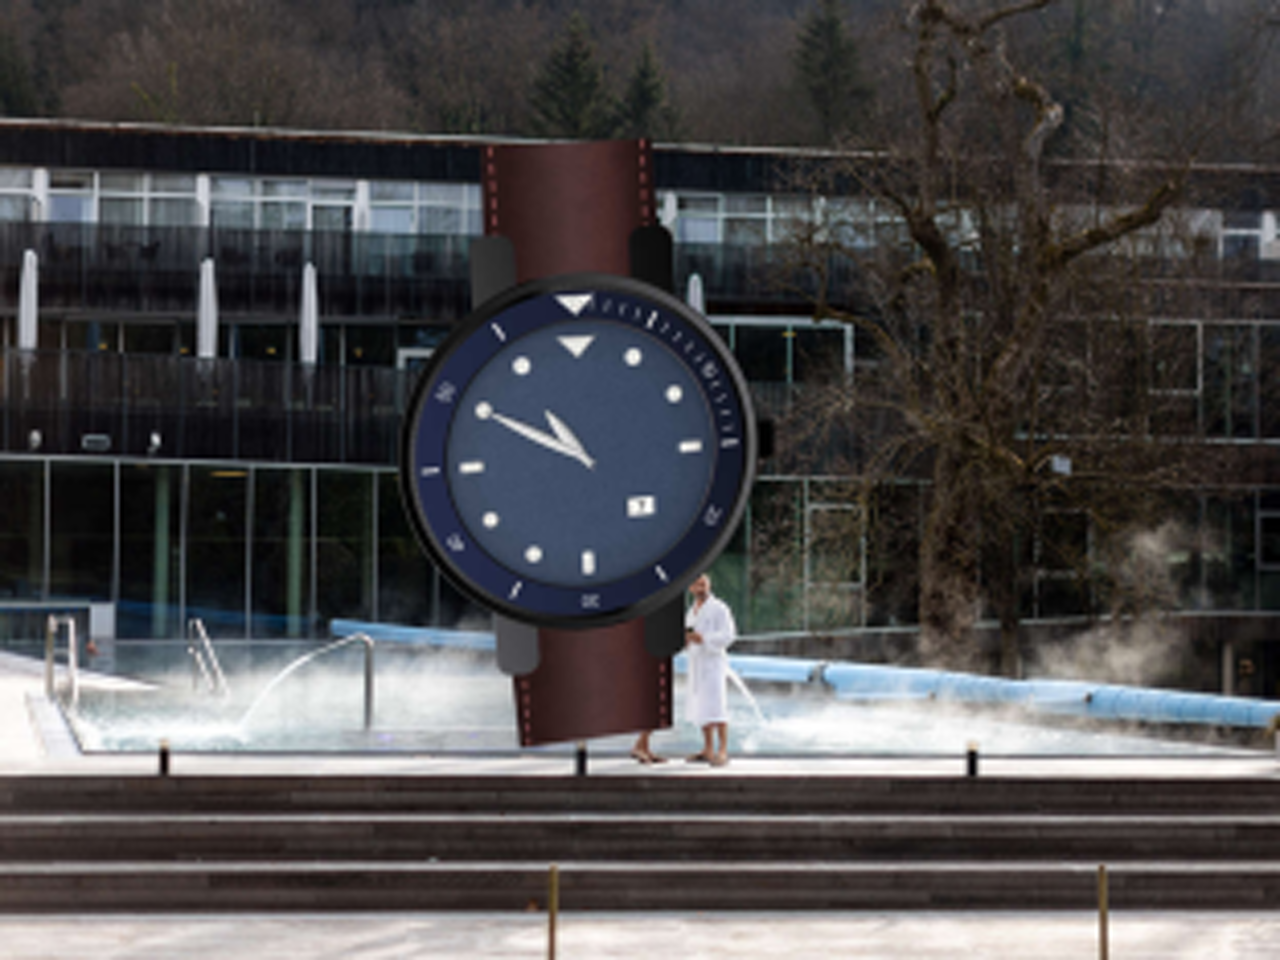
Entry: 10:50
